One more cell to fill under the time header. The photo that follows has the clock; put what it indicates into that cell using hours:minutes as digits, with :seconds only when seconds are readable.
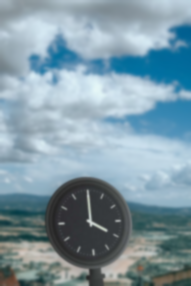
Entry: 4:00
